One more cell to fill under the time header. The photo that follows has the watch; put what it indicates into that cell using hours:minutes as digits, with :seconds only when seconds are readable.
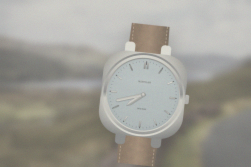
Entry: 7:42
